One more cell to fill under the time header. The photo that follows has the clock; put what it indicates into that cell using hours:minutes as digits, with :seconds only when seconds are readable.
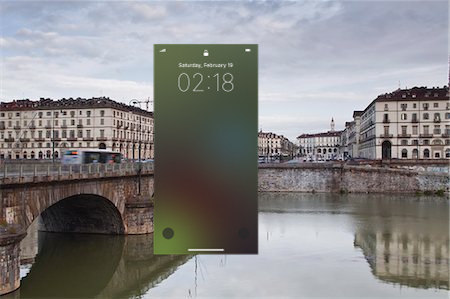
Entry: 2:18
